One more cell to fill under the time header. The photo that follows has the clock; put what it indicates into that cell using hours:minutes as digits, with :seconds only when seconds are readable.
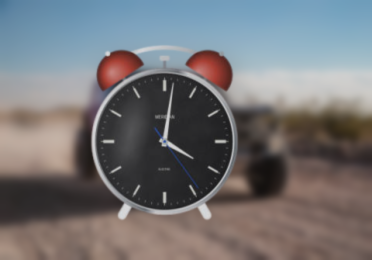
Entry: 4:01:24
